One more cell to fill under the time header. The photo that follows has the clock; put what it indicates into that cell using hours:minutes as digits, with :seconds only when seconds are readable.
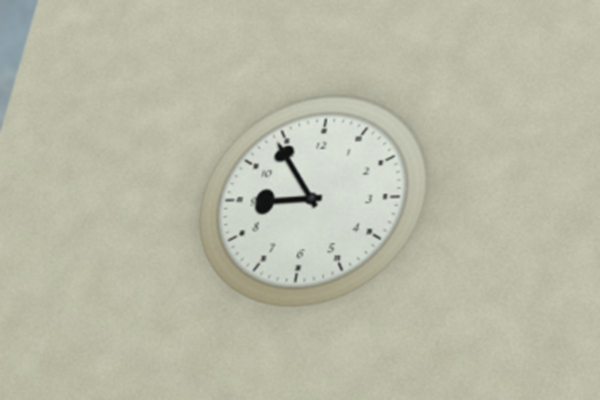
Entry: 8:54
